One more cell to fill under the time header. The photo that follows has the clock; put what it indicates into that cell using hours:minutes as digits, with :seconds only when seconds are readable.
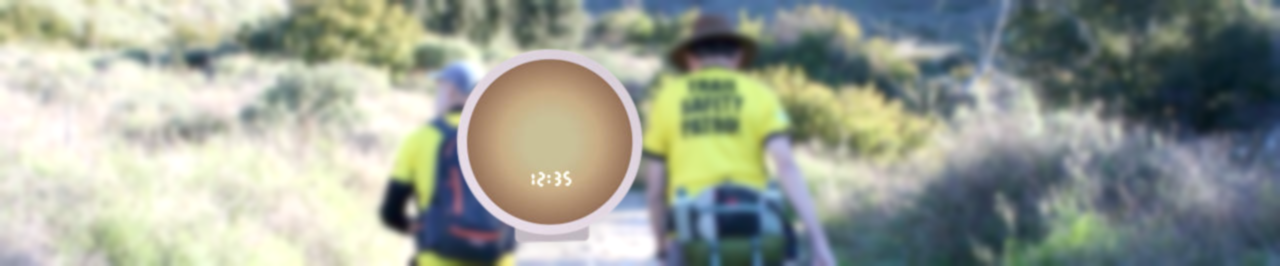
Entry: 12:35
